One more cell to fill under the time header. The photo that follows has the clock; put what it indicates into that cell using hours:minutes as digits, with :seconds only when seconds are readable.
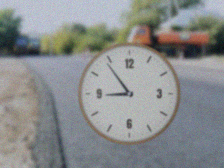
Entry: 8:54
